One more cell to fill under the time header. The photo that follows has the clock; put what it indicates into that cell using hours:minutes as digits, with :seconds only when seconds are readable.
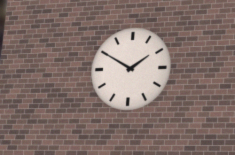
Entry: 1:50
